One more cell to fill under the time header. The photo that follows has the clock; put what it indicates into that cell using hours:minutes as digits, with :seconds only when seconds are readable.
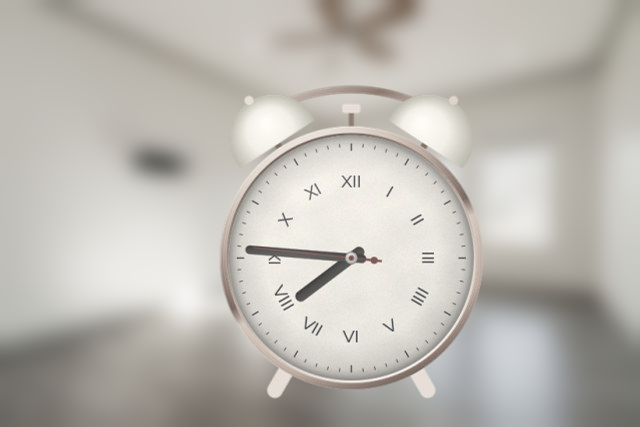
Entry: 7:45:46
